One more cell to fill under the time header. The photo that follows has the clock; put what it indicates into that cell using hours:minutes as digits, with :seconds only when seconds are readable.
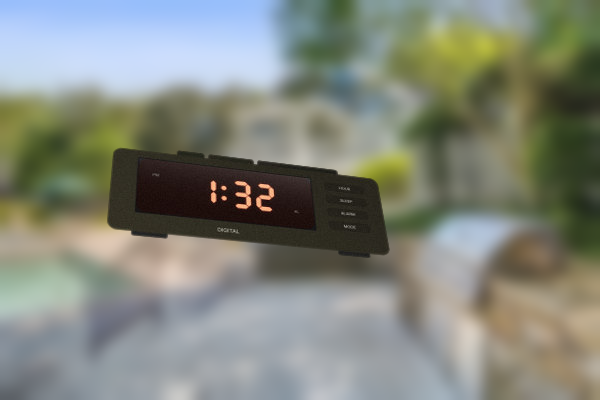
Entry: 1:32
